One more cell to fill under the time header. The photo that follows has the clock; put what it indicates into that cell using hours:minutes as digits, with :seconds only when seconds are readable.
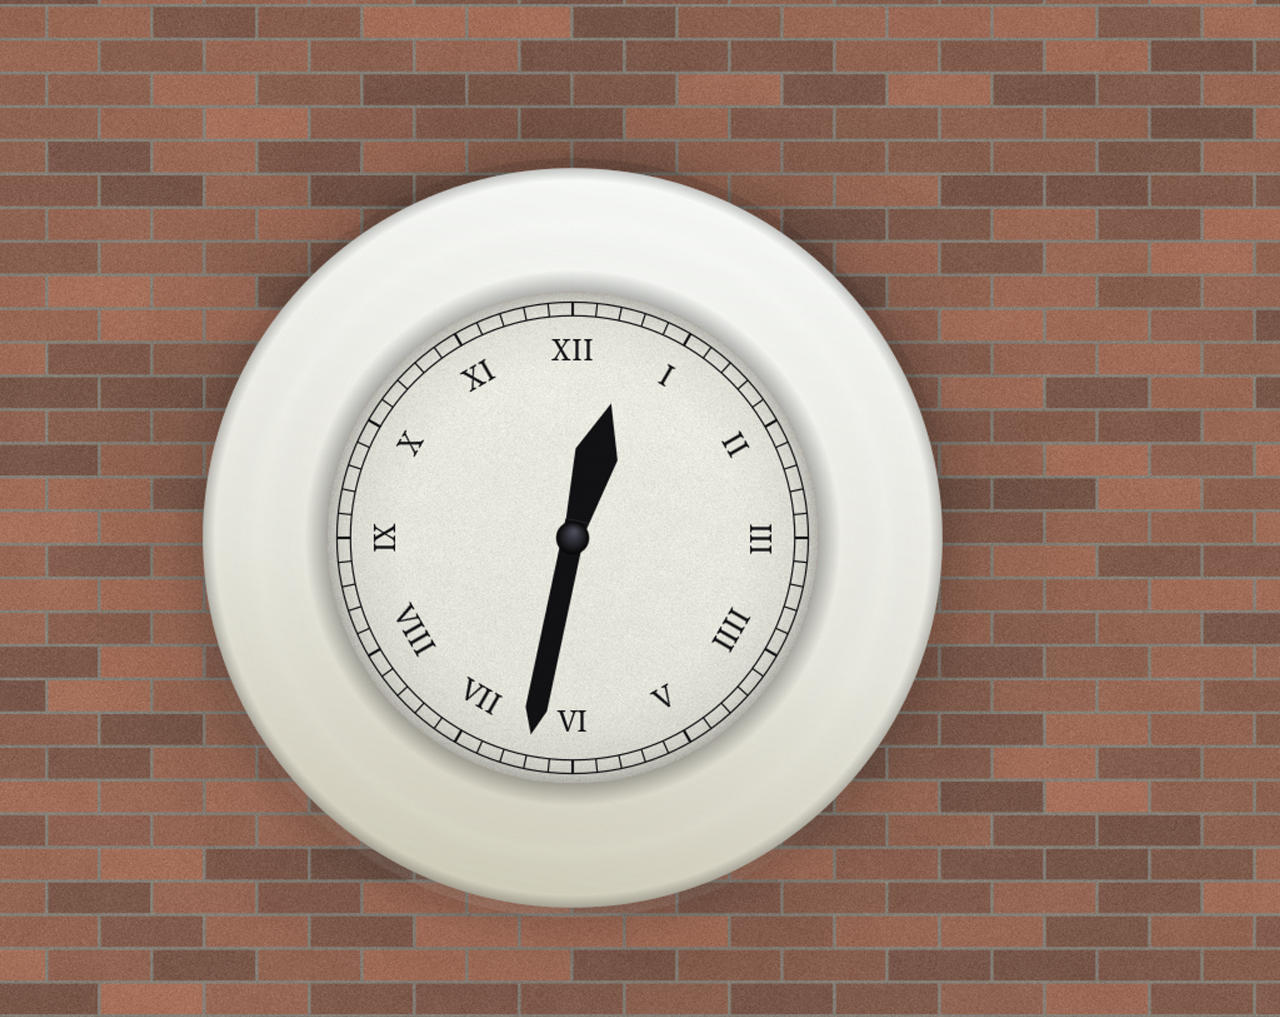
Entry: 12:32
